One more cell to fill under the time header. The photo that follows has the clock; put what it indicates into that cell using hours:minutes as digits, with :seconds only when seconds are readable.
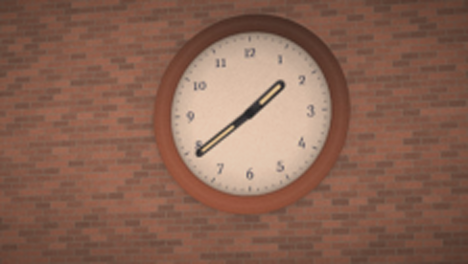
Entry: 1:39
